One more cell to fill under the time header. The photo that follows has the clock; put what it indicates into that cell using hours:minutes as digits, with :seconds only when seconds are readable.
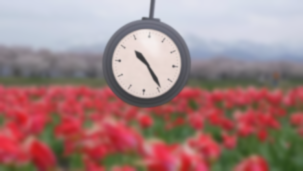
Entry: 10:24
